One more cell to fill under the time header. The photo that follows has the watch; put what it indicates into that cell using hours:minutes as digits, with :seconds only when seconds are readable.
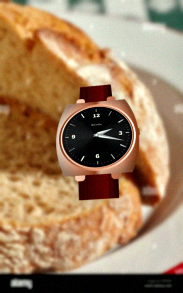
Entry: 2:18
